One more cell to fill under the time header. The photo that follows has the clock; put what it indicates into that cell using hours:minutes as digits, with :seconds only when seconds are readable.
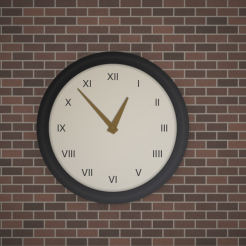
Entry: 12:53
